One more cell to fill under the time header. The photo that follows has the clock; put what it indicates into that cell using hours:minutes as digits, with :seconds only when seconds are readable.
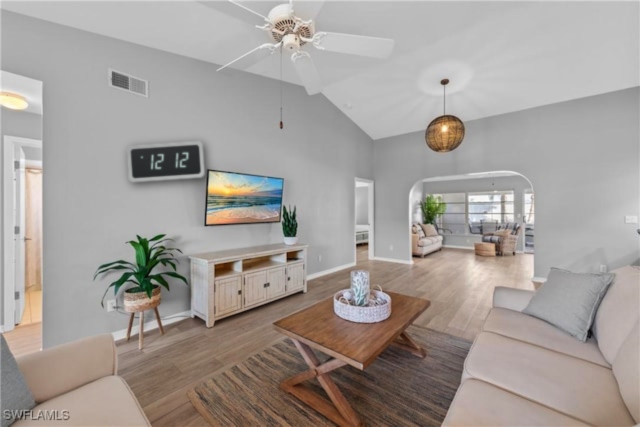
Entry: 12:12
